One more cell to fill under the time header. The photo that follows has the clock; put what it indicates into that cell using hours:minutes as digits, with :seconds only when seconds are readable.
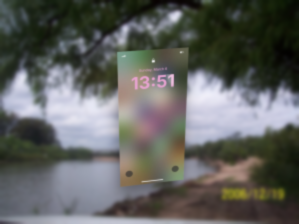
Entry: 13:51
